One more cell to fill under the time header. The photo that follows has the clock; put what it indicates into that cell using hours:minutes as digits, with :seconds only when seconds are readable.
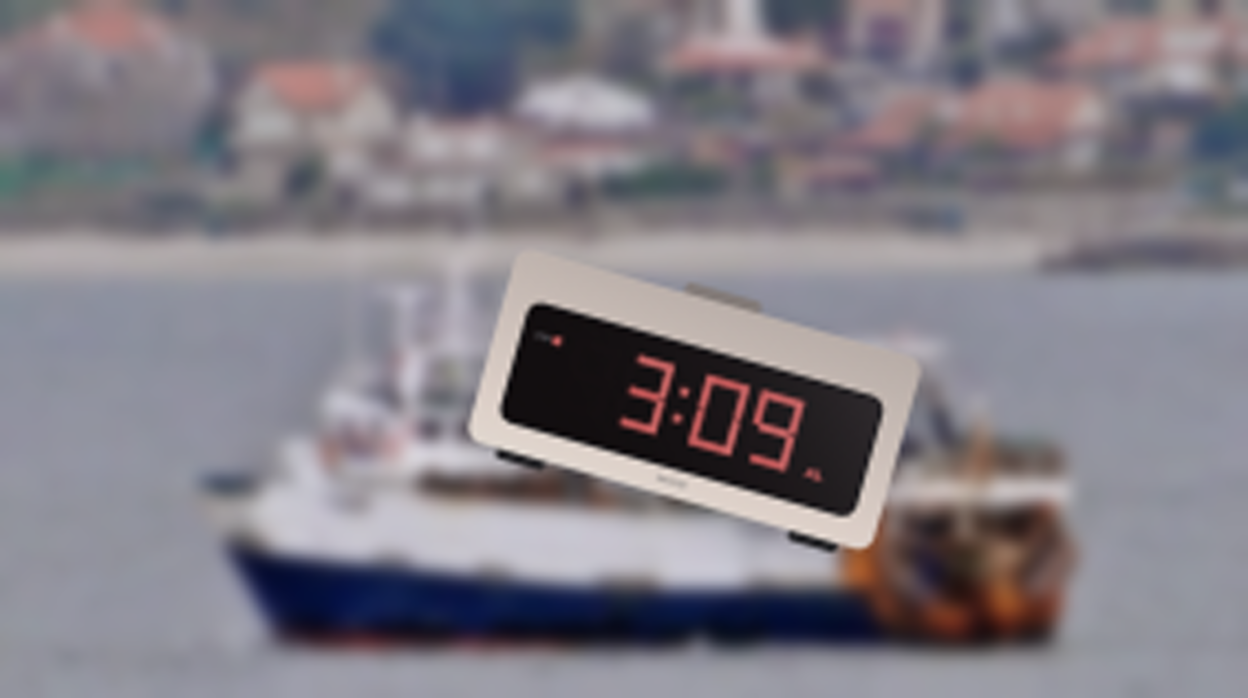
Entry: 3:09
